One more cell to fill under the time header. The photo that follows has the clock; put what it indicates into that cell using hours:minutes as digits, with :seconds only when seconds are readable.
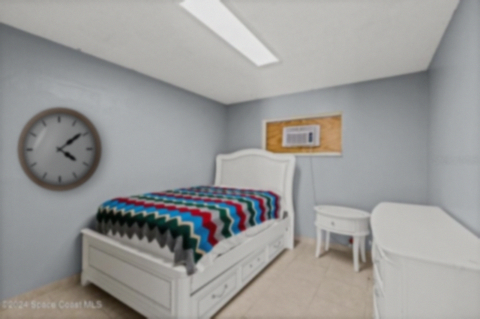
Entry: 4:09
